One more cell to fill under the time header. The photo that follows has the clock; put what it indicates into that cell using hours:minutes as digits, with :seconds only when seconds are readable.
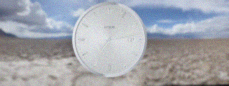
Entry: 7:13
